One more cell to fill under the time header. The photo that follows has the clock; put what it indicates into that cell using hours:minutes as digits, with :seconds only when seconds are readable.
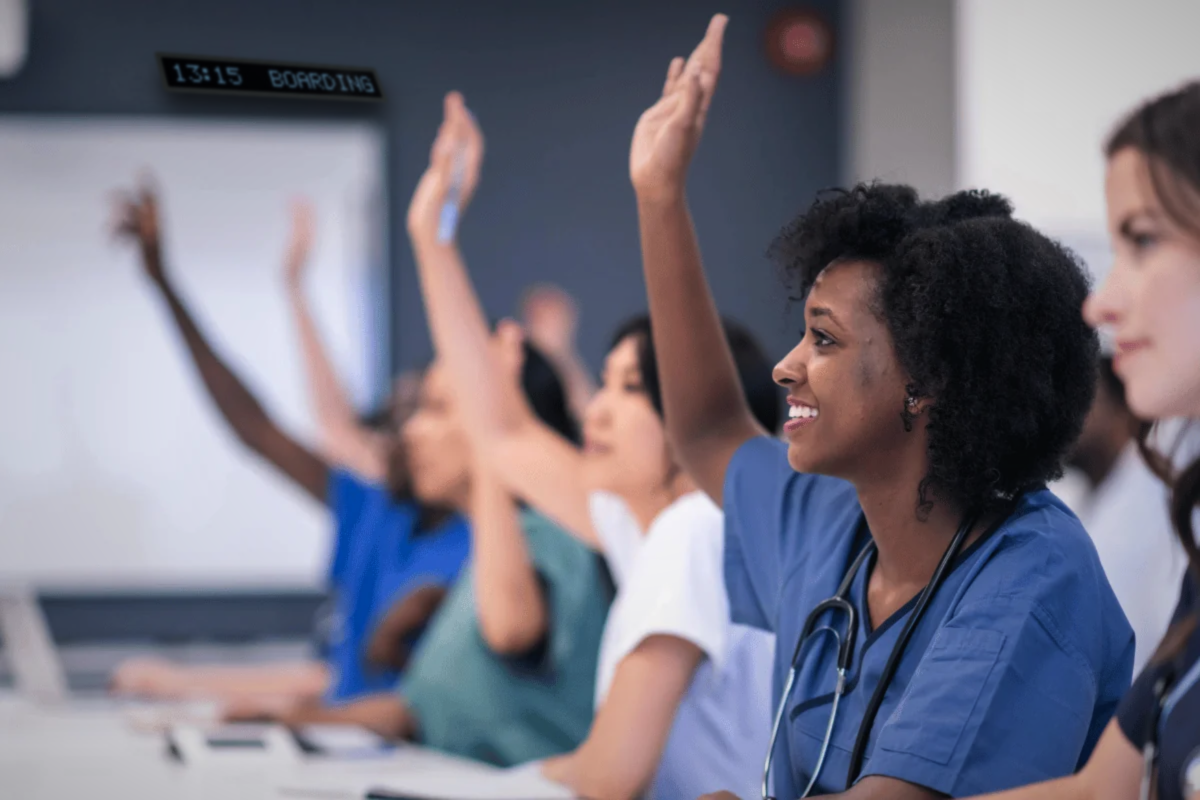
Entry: 13:15
